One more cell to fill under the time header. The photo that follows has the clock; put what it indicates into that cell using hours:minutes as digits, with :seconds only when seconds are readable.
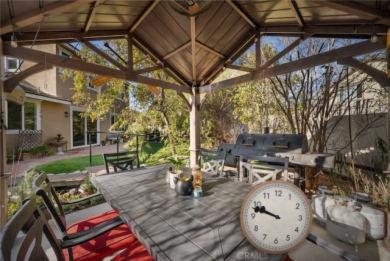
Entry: 9:48
